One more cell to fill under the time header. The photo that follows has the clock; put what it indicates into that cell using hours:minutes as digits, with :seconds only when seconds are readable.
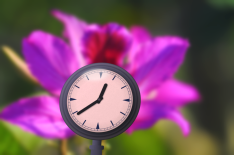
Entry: 12:39
